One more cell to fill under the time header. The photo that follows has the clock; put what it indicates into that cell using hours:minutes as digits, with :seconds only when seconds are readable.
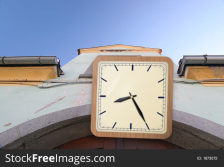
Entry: 8:25
